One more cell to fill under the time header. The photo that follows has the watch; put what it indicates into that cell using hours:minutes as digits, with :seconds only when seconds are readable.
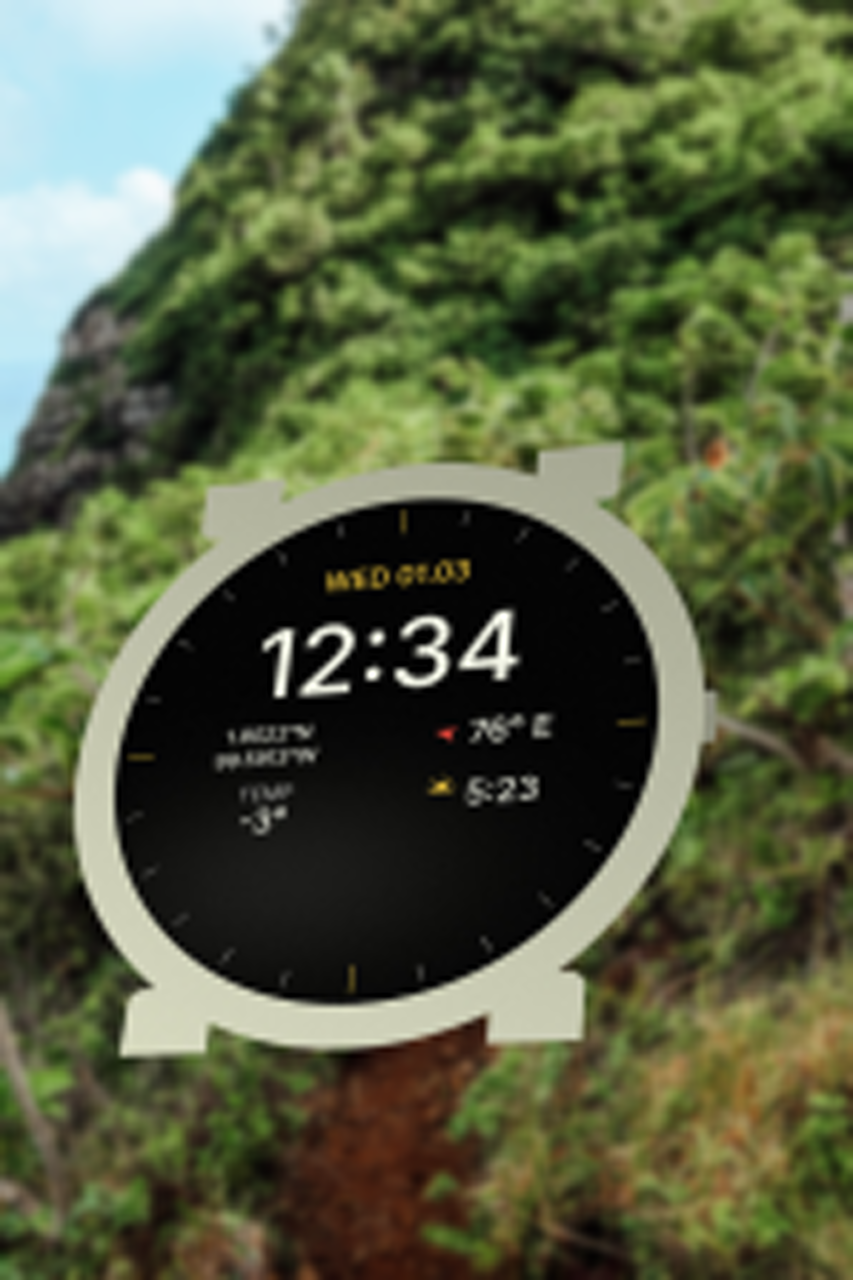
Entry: 12:34
